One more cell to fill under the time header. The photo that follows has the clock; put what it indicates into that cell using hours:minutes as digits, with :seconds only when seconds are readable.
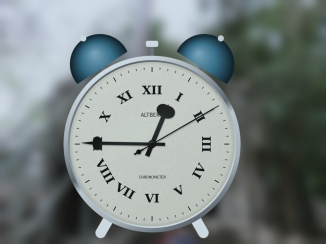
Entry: 12:45:10
